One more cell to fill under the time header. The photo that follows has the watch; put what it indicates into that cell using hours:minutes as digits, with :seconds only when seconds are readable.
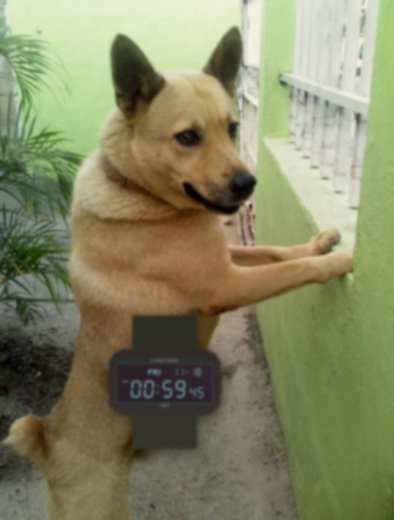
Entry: 0:59
